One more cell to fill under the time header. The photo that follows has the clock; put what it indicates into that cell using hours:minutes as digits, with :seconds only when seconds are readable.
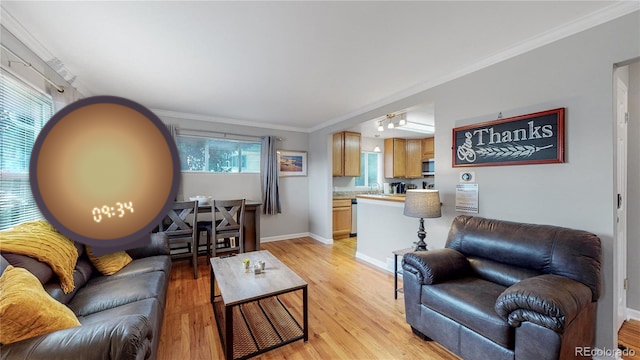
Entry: 9:34
